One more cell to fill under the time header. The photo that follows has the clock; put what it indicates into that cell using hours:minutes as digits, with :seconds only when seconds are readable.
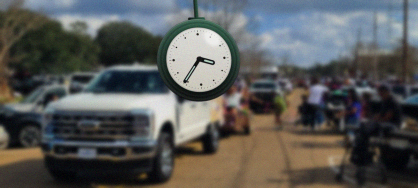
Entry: 3:36
